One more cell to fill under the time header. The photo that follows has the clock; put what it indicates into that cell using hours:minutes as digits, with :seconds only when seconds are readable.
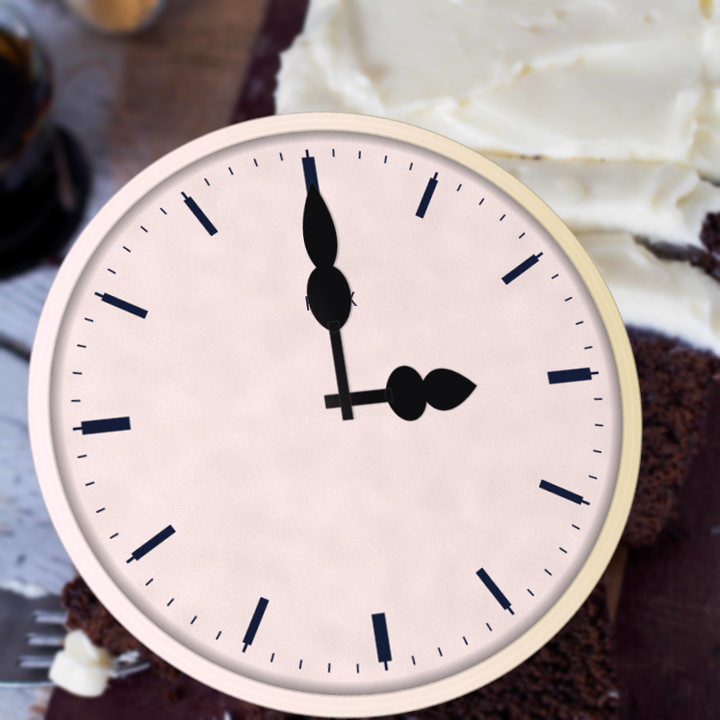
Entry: 3:00
